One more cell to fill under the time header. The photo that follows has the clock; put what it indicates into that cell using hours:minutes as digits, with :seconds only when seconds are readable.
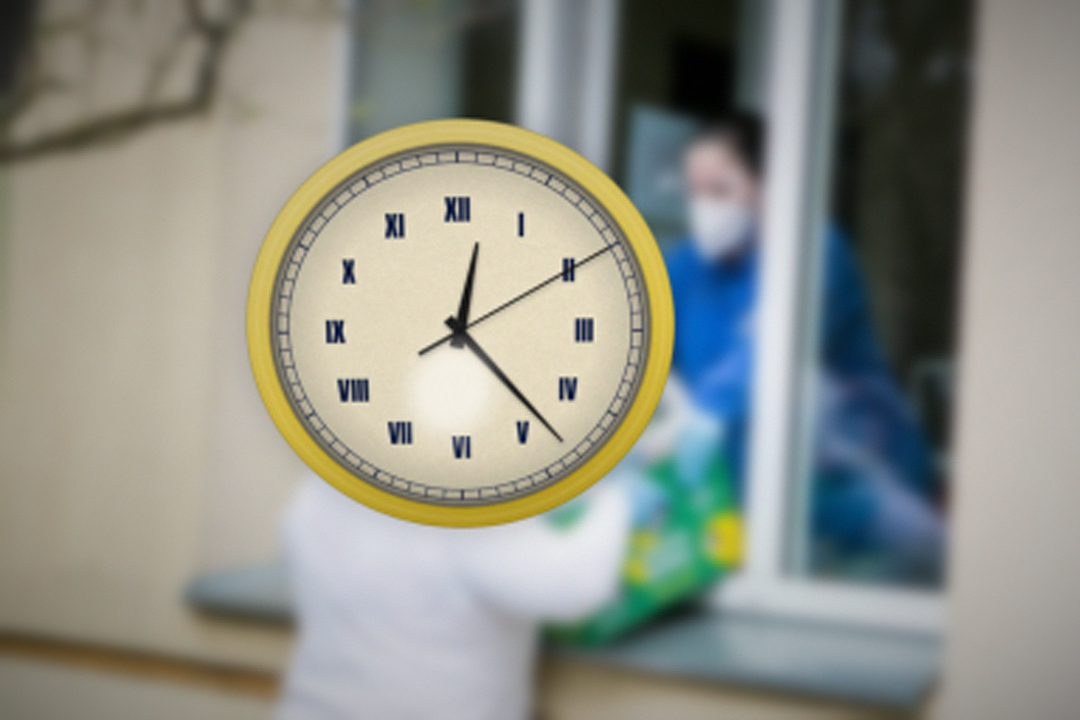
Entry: 12:23:10
